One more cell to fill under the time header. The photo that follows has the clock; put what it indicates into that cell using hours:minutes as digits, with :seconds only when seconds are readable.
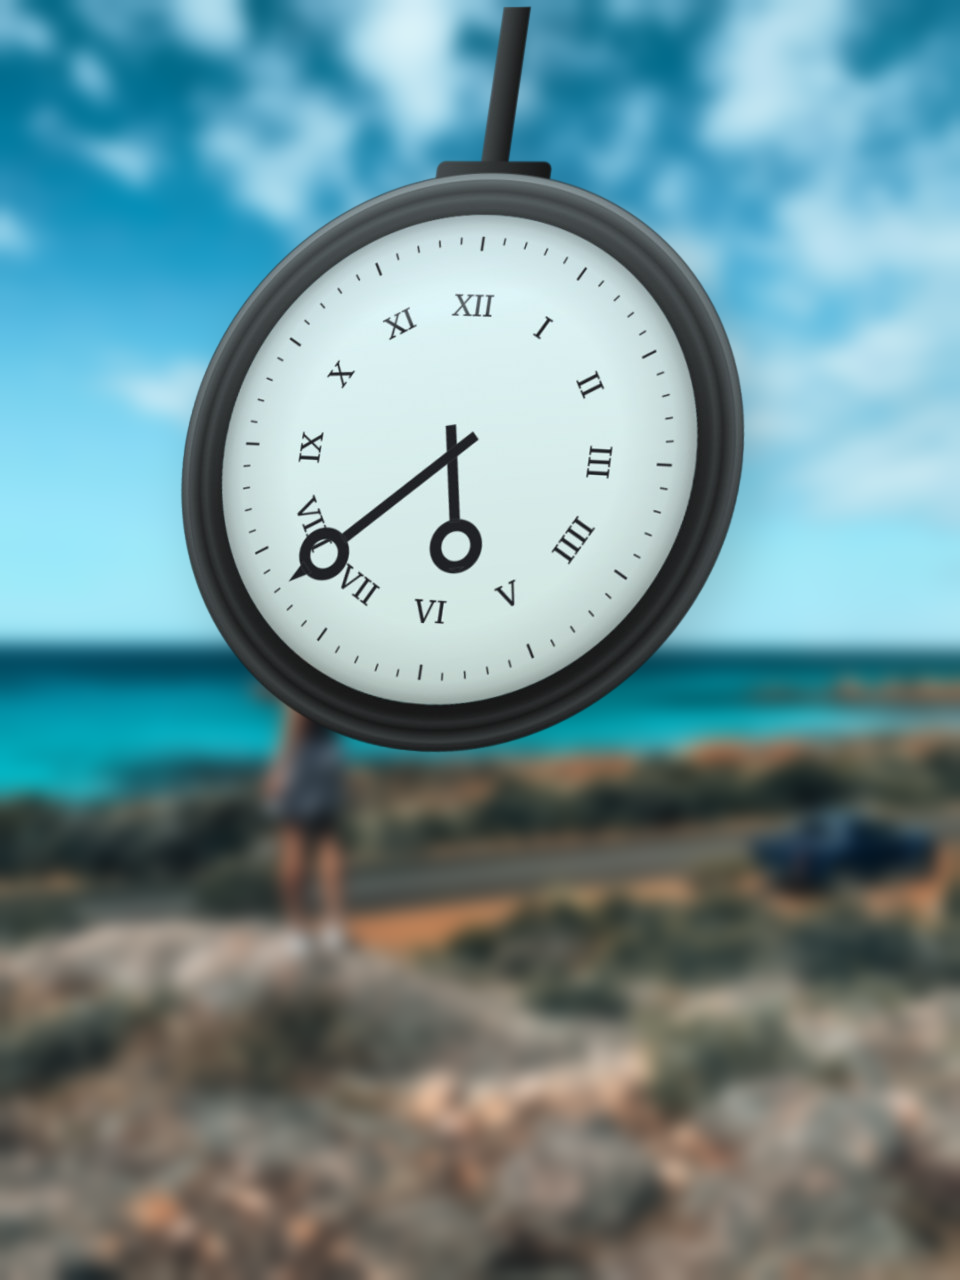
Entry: 5:38
